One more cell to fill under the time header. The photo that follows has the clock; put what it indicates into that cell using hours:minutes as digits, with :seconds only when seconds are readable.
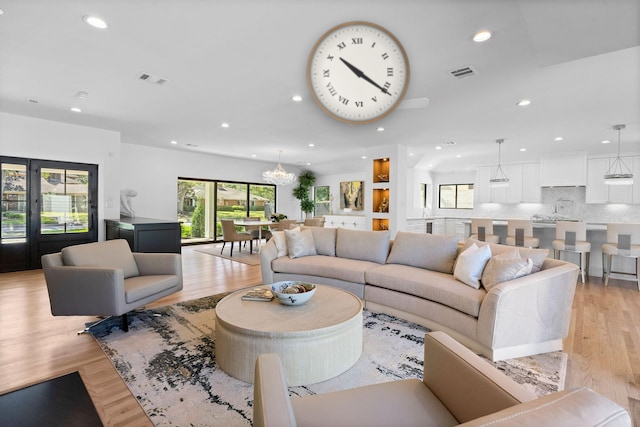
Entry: 10:21
